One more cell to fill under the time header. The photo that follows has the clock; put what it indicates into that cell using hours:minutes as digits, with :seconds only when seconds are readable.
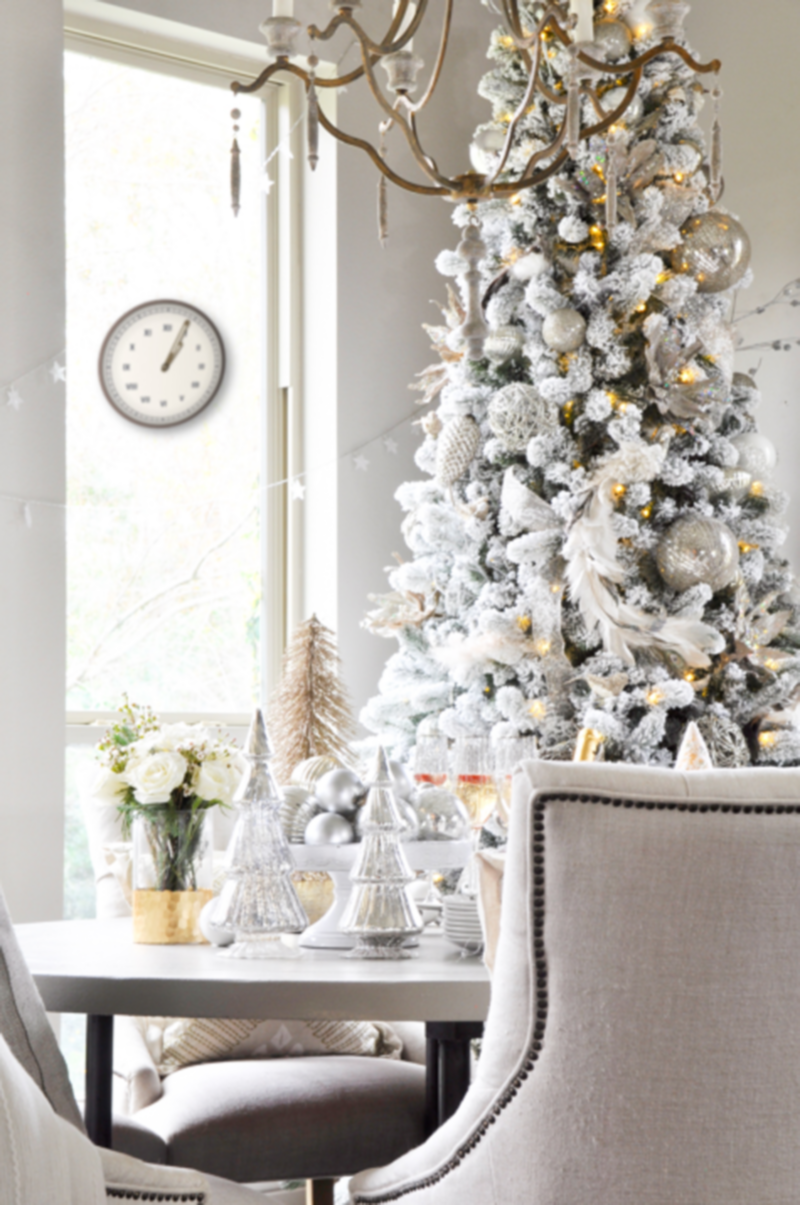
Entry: 1:04
